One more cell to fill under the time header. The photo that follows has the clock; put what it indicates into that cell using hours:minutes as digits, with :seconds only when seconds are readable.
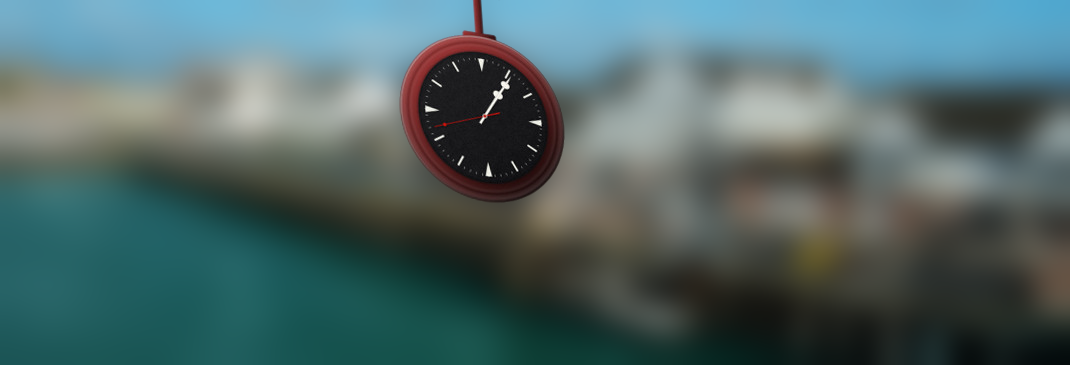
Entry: 1:05:42
